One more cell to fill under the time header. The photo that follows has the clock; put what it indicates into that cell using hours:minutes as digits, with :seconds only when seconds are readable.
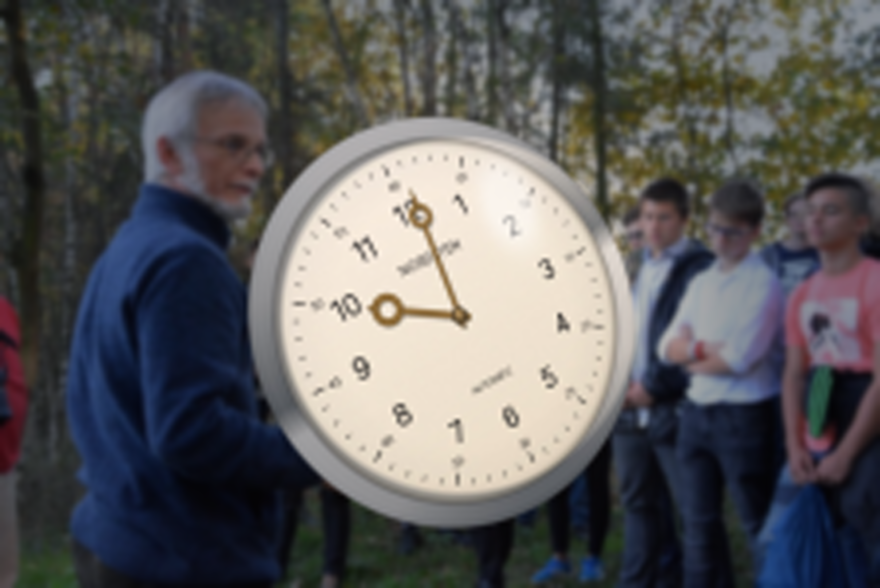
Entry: 10:01
